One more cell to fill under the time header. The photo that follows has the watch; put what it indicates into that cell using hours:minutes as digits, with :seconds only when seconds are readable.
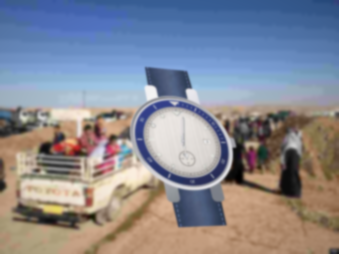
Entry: 6:02
